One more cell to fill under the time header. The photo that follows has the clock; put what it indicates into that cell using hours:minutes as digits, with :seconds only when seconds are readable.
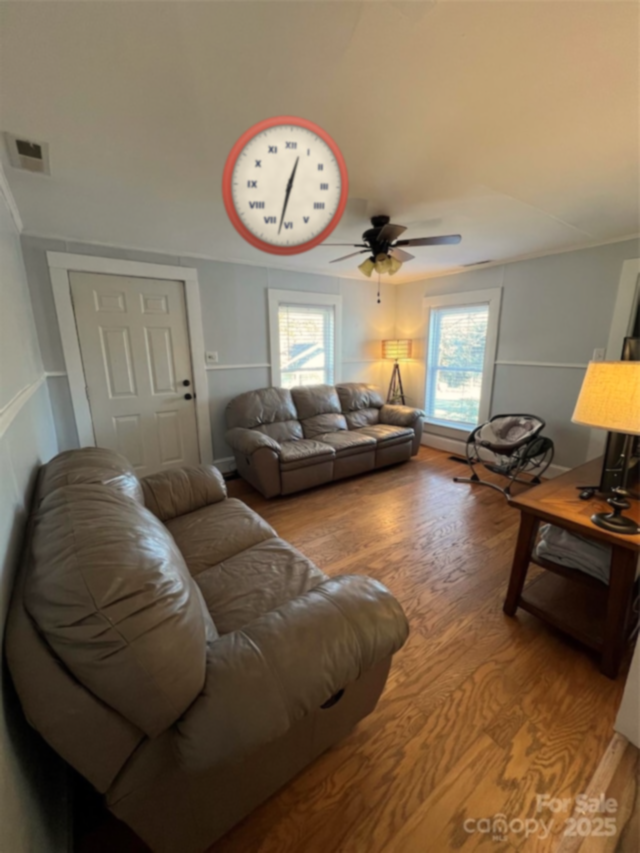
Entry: 12:32
